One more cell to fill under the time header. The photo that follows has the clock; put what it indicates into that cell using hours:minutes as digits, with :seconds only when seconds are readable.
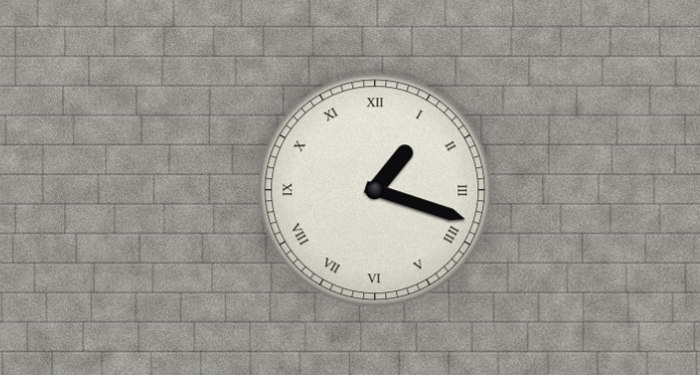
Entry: 1:18
